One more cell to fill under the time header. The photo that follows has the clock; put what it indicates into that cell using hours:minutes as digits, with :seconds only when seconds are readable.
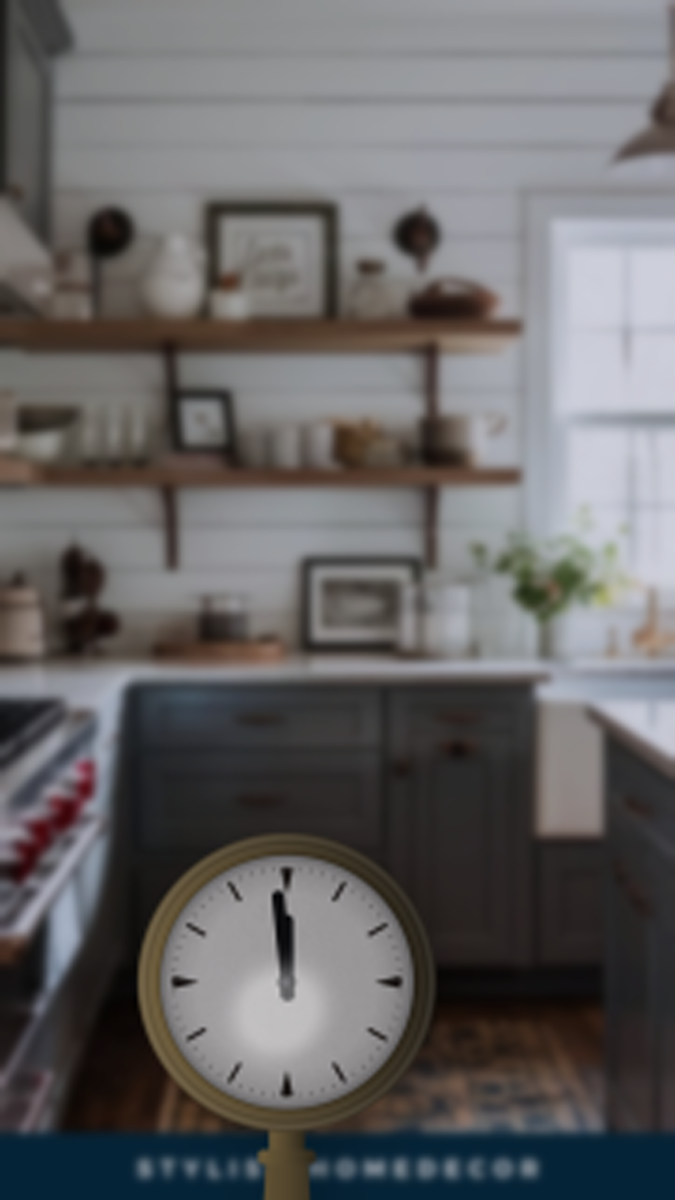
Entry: 11:59
